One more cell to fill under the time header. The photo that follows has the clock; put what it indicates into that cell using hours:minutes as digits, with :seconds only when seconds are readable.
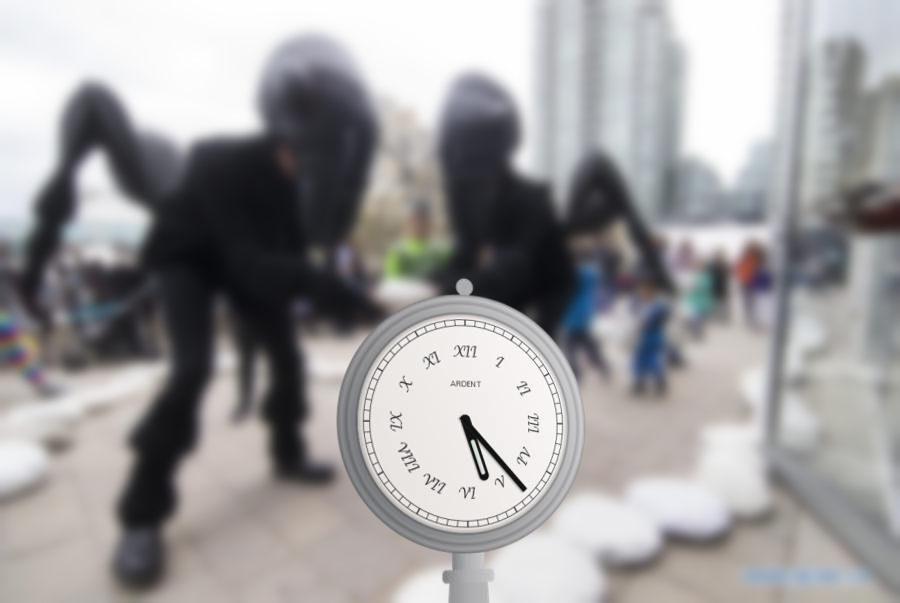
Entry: 5:23
